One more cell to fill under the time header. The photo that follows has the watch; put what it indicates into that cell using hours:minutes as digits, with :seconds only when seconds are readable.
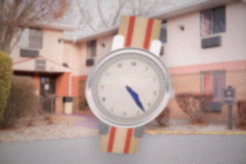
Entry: 4:23
